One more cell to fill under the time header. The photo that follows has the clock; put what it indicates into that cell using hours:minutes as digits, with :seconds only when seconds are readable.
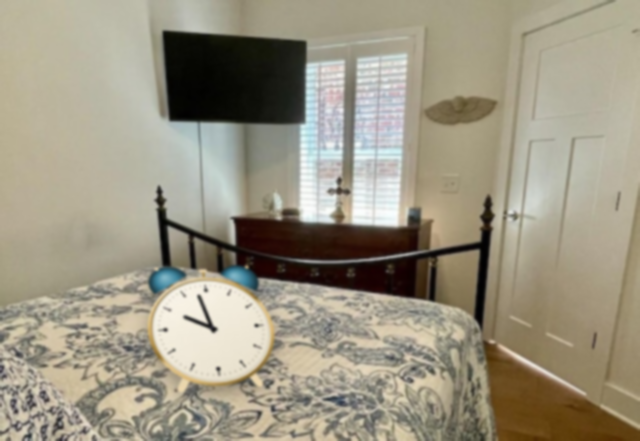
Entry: 9:58
